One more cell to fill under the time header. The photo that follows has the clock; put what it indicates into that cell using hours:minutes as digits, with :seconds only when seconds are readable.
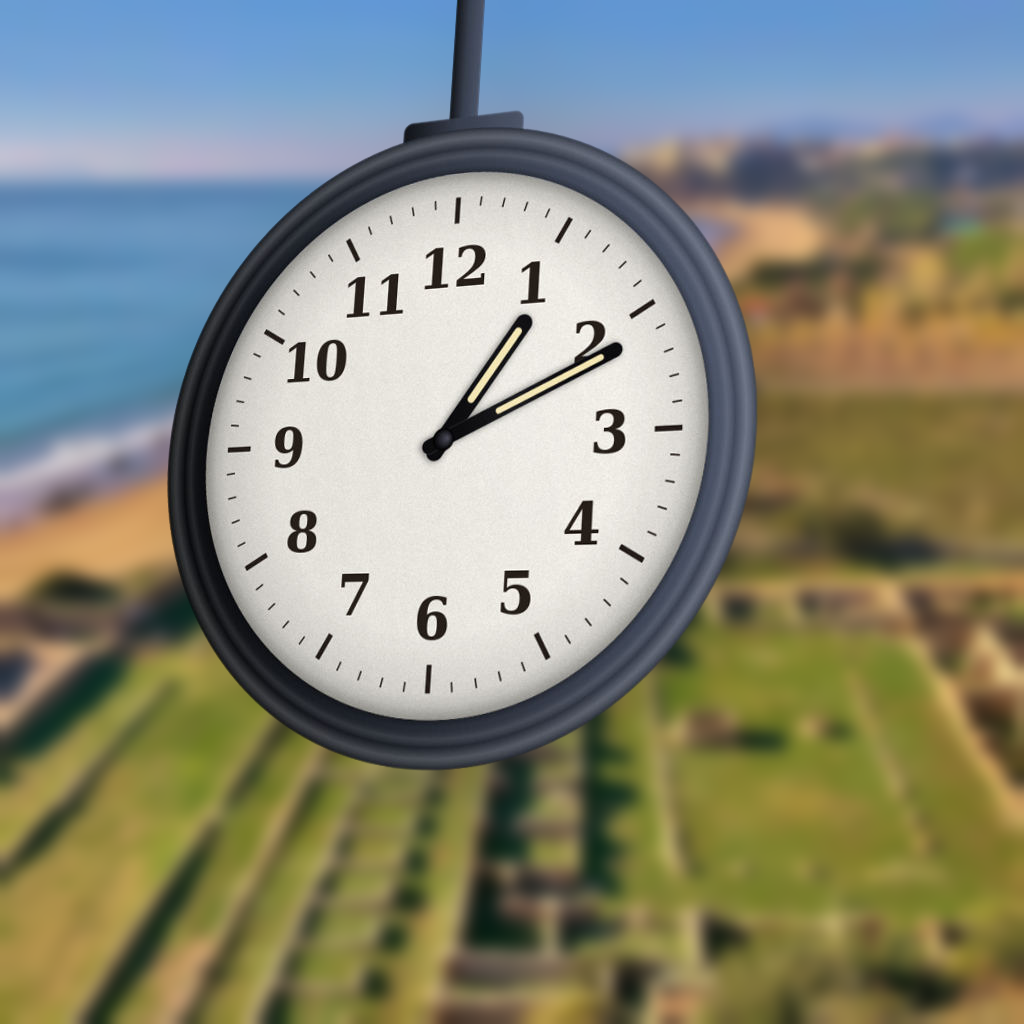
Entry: 1:11
